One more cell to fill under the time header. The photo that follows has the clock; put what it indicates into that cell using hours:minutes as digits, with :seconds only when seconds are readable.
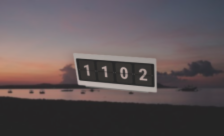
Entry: 11:02
